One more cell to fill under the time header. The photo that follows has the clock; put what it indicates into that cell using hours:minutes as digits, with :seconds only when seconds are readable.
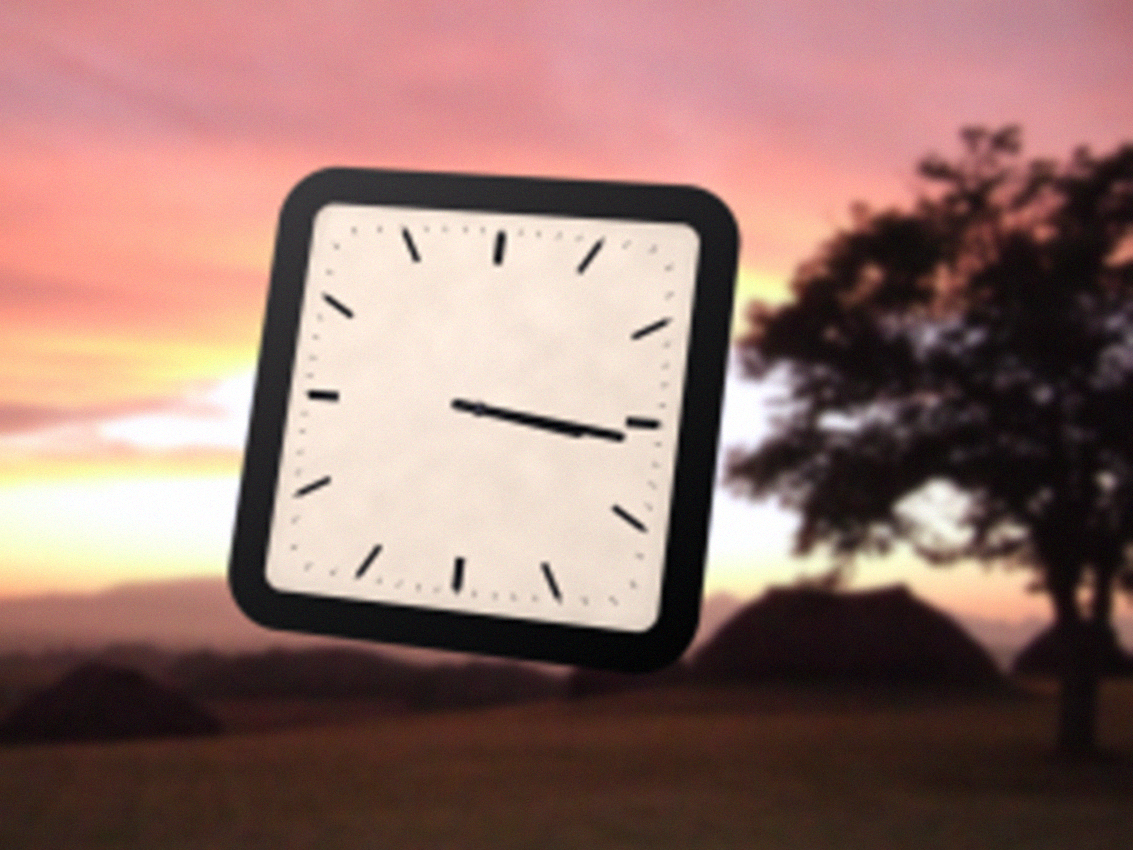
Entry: 3:16
